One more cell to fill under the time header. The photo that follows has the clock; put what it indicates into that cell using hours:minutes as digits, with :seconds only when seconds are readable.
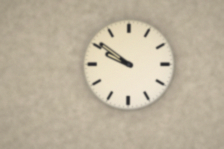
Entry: 9:51
